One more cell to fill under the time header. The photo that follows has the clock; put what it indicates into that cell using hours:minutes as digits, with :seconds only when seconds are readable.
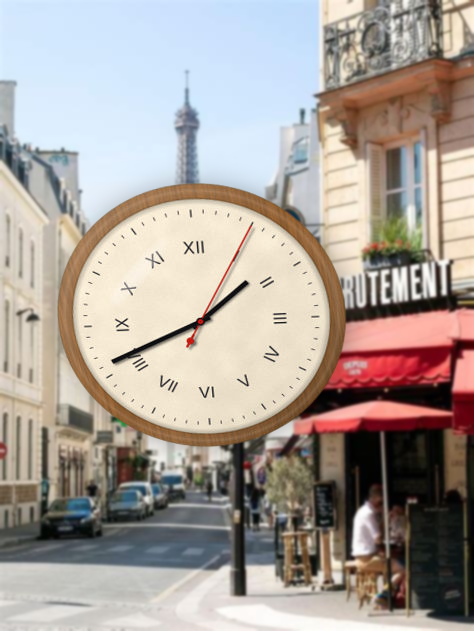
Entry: 1:41:05
